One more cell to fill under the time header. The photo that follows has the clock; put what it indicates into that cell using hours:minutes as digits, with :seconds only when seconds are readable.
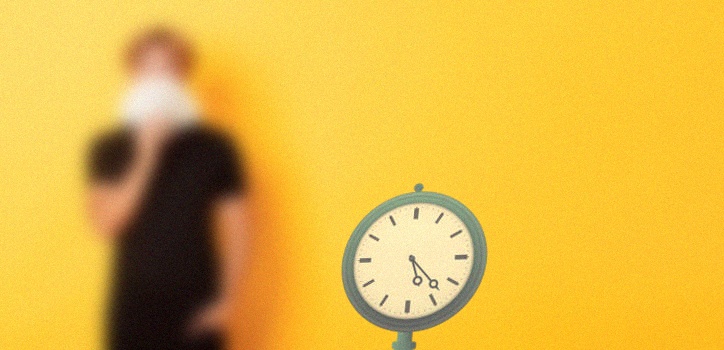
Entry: 5:23
